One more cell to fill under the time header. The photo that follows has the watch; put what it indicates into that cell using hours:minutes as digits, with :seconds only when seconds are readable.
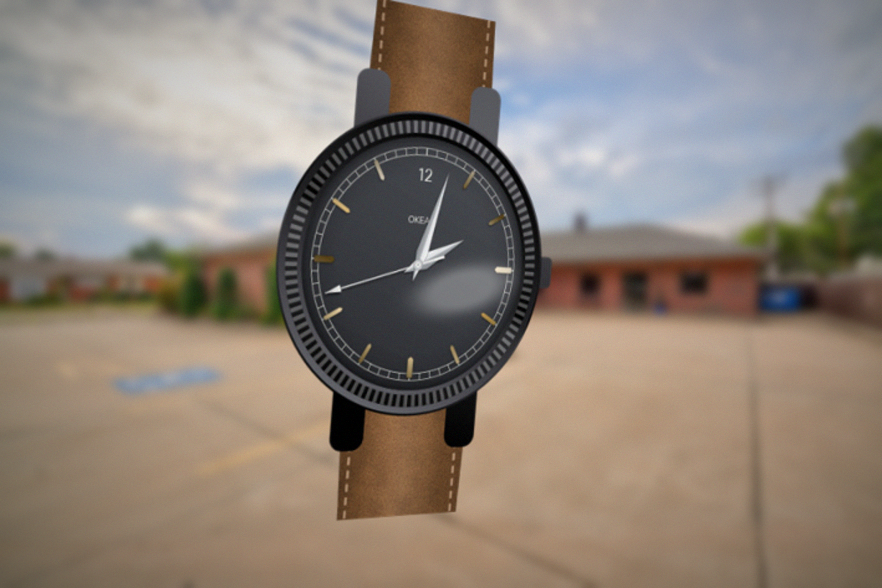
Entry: 2:02:42
